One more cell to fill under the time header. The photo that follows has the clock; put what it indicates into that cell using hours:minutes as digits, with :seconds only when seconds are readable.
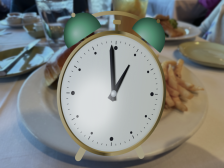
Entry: 12:59
